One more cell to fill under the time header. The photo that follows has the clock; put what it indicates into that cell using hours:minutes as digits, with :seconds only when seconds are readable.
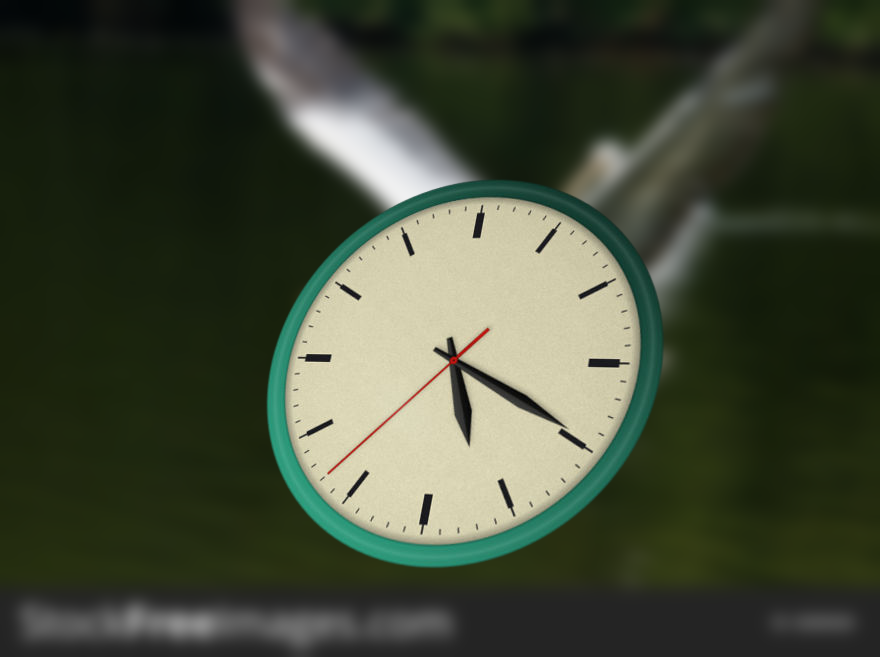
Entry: 5:19:37
